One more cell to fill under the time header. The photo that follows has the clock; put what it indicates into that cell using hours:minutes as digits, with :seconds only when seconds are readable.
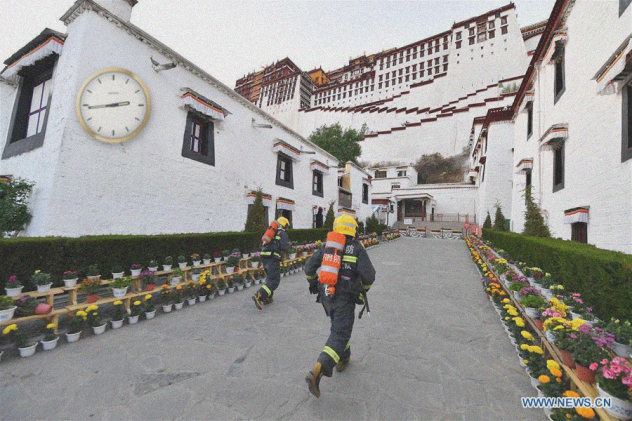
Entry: 2:44
